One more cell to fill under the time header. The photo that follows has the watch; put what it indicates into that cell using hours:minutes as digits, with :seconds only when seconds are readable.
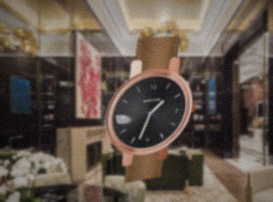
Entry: 1:33
